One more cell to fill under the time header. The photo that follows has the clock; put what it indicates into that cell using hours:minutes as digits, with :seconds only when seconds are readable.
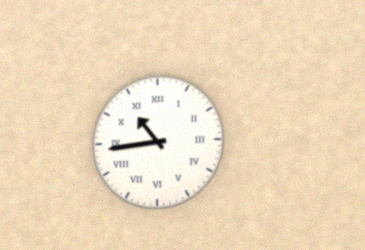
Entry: 10:44
